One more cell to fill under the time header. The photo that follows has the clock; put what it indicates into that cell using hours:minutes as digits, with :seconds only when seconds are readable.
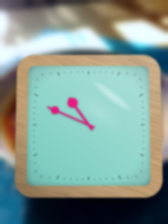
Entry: 10:49
